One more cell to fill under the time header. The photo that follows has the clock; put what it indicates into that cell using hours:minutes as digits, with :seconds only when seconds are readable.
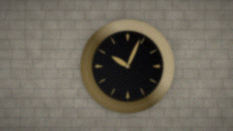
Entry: 10:04
